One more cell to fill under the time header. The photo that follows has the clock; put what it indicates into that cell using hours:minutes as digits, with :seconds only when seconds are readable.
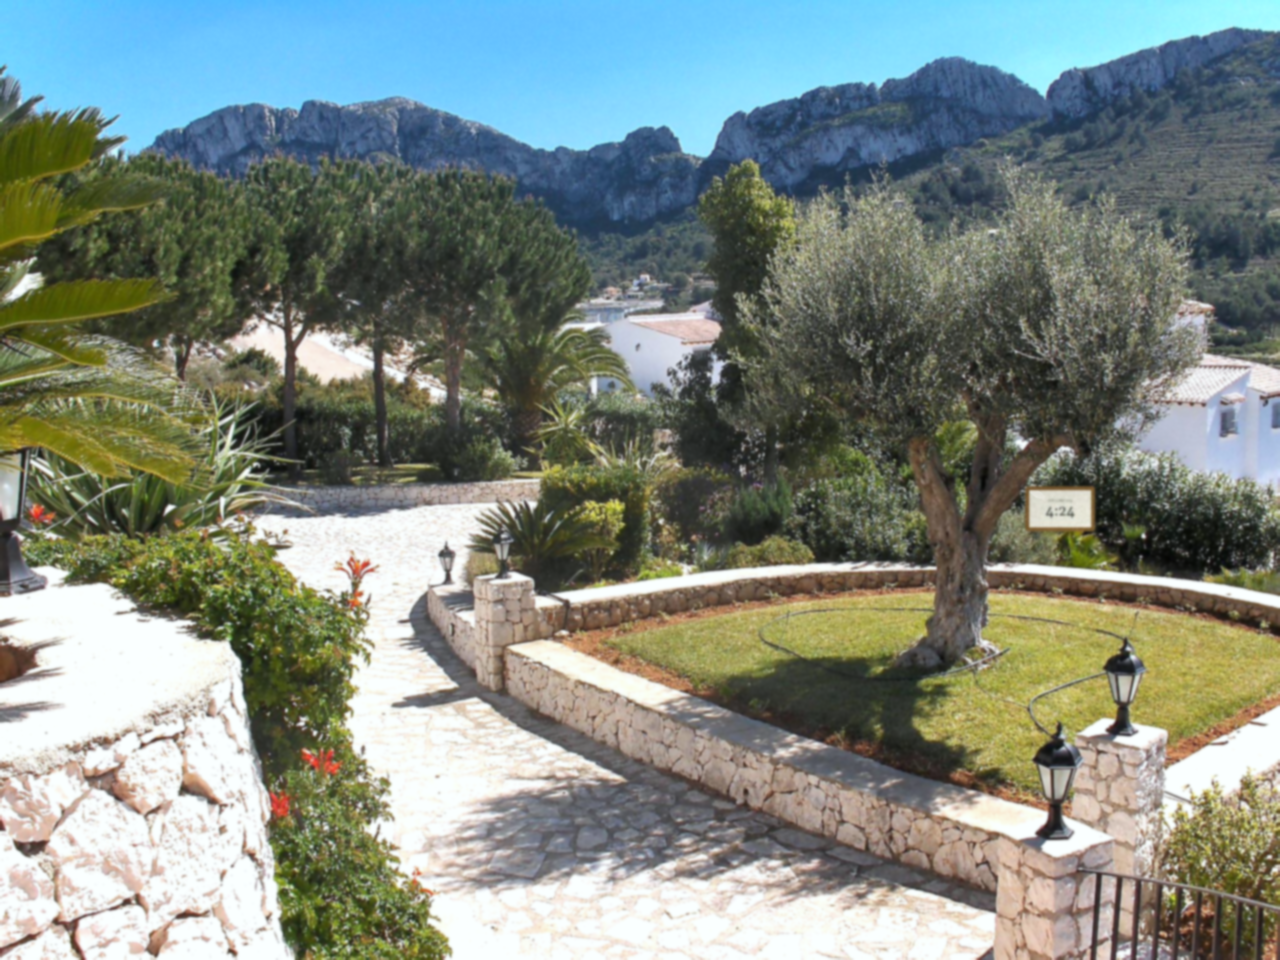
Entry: 4:24
